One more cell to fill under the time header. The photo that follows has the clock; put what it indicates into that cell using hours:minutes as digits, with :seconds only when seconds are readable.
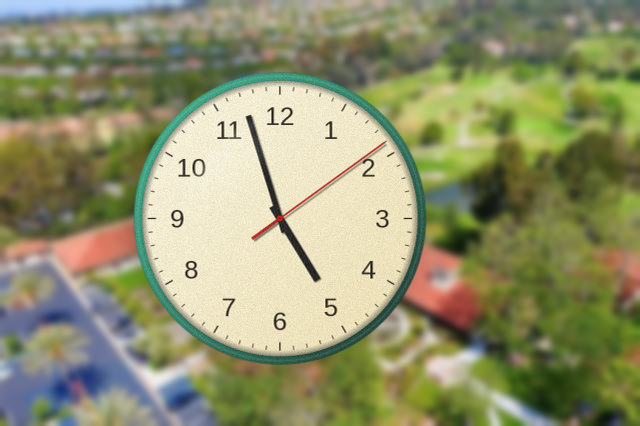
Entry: 4:57:09
